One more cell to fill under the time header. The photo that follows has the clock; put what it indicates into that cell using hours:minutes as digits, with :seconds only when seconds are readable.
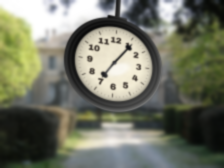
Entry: 7:06
